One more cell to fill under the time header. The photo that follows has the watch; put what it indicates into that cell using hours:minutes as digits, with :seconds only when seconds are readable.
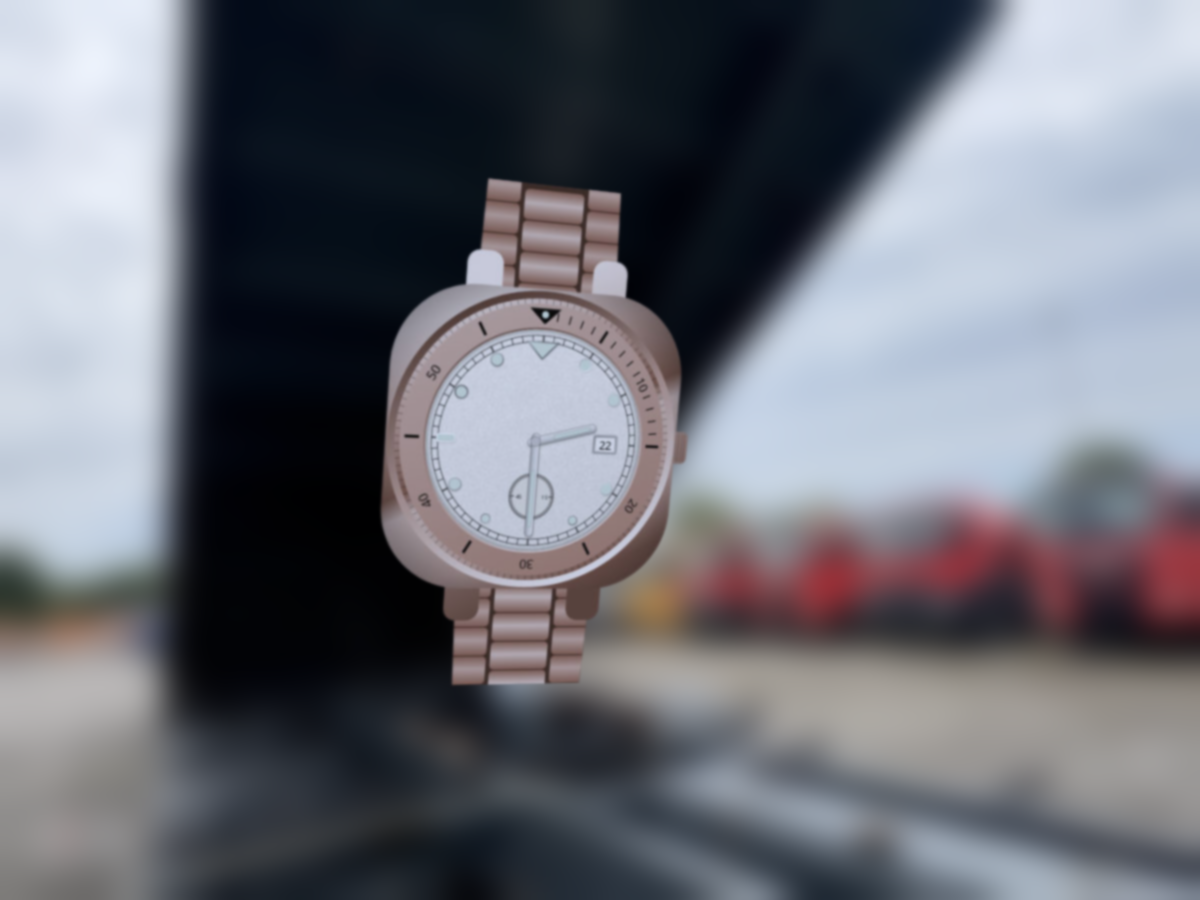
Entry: 2:30
